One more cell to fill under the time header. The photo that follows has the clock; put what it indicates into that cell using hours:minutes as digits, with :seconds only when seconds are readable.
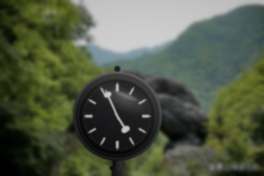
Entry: 4:56
